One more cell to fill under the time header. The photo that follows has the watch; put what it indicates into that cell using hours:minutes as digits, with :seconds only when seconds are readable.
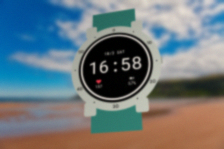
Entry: 16:58
